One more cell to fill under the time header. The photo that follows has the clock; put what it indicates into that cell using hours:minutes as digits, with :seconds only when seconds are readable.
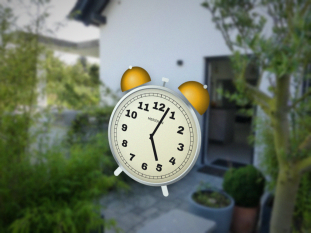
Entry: 5:03
